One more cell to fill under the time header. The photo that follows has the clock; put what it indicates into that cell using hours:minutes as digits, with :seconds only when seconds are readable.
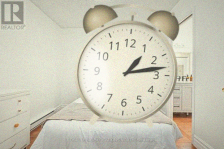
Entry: 1:13
